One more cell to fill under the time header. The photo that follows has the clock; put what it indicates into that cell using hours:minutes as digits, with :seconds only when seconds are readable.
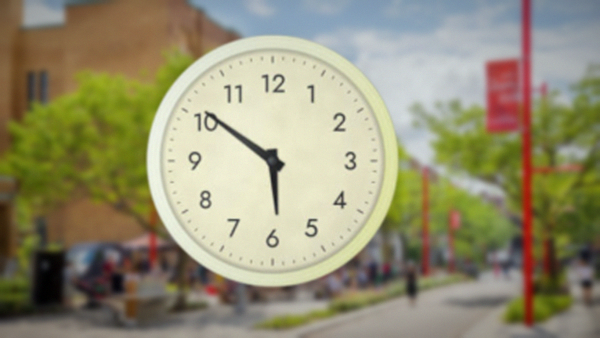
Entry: 5:51
